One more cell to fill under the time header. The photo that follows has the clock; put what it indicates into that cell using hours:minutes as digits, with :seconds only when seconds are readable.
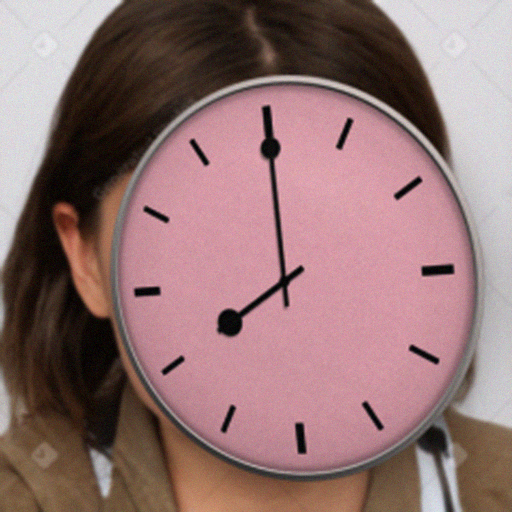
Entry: 8:00
